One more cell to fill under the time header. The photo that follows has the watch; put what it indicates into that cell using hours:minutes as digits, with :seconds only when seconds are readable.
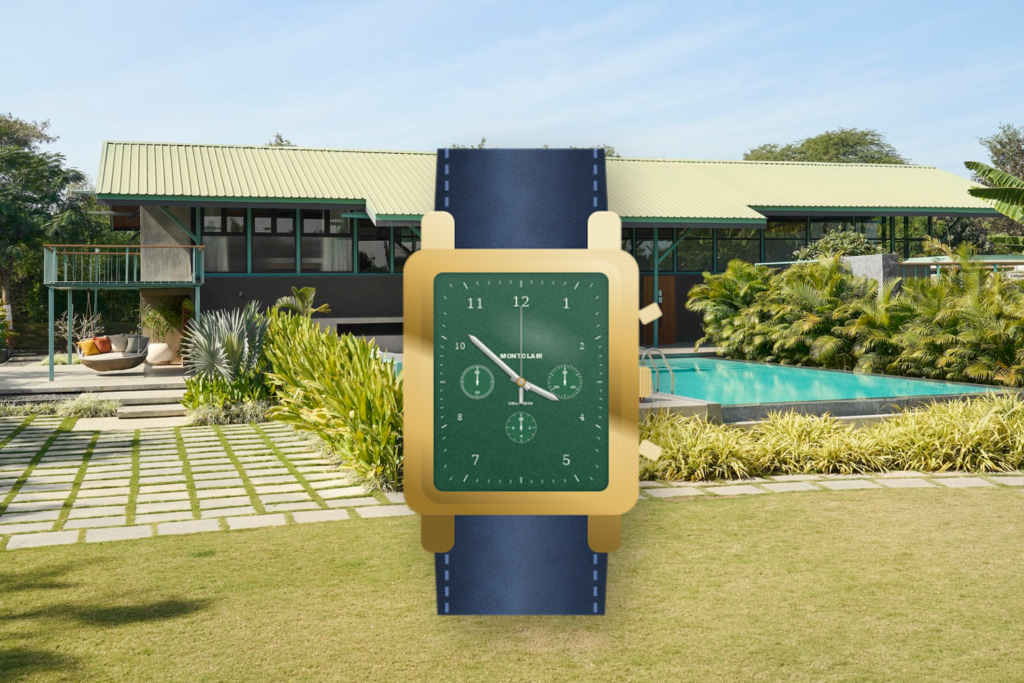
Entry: 3:52
